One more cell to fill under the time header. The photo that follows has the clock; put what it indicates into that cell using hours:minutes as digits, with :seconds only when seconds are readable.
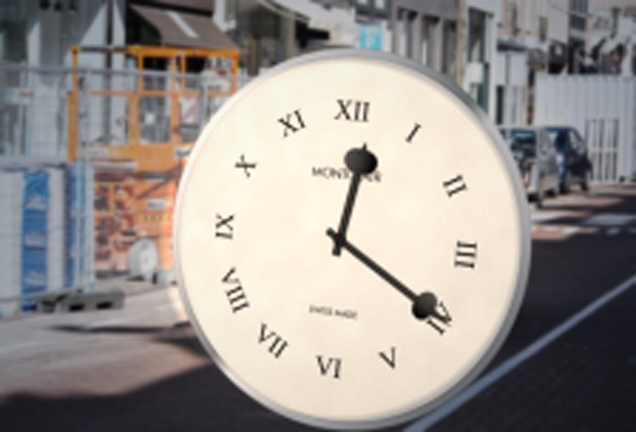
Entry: 12:20
